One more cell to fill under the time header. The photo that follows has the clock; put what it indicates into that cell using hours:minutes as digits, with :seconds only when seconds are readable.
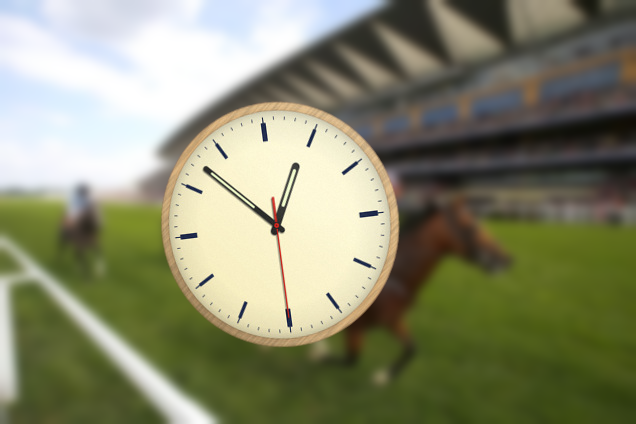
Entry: 12:52:30
